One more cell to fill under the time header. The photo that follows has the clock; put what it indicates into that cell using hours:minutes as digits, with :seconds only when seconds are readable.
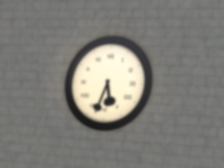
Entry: 5:33
